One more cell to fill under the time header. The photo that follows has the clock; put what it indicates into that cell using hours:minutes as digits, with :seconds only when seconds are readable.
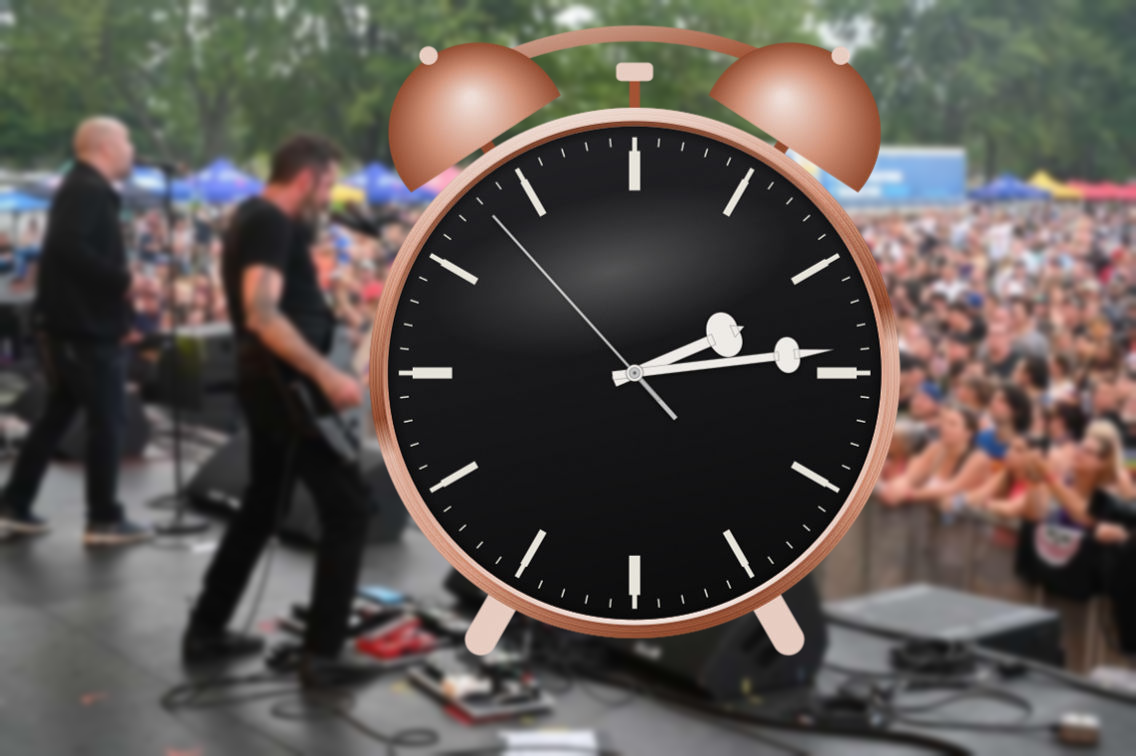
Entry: 2:13:53
